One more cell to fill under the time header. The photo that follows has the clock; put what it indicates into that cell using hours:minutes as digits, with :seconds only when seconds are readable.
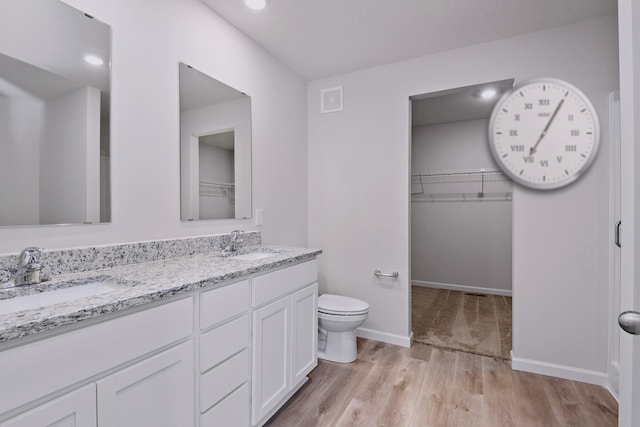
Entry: 7:05
